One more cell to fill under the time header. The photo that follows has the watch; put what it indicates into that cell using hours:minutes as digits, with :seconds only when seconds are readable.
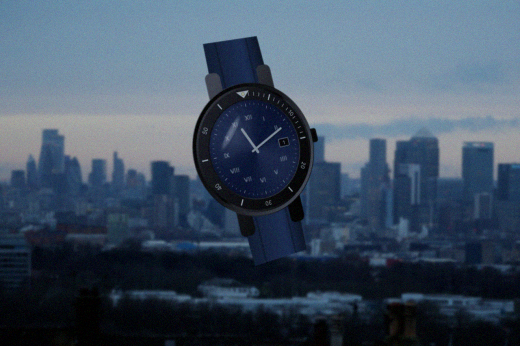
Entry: 11:11
